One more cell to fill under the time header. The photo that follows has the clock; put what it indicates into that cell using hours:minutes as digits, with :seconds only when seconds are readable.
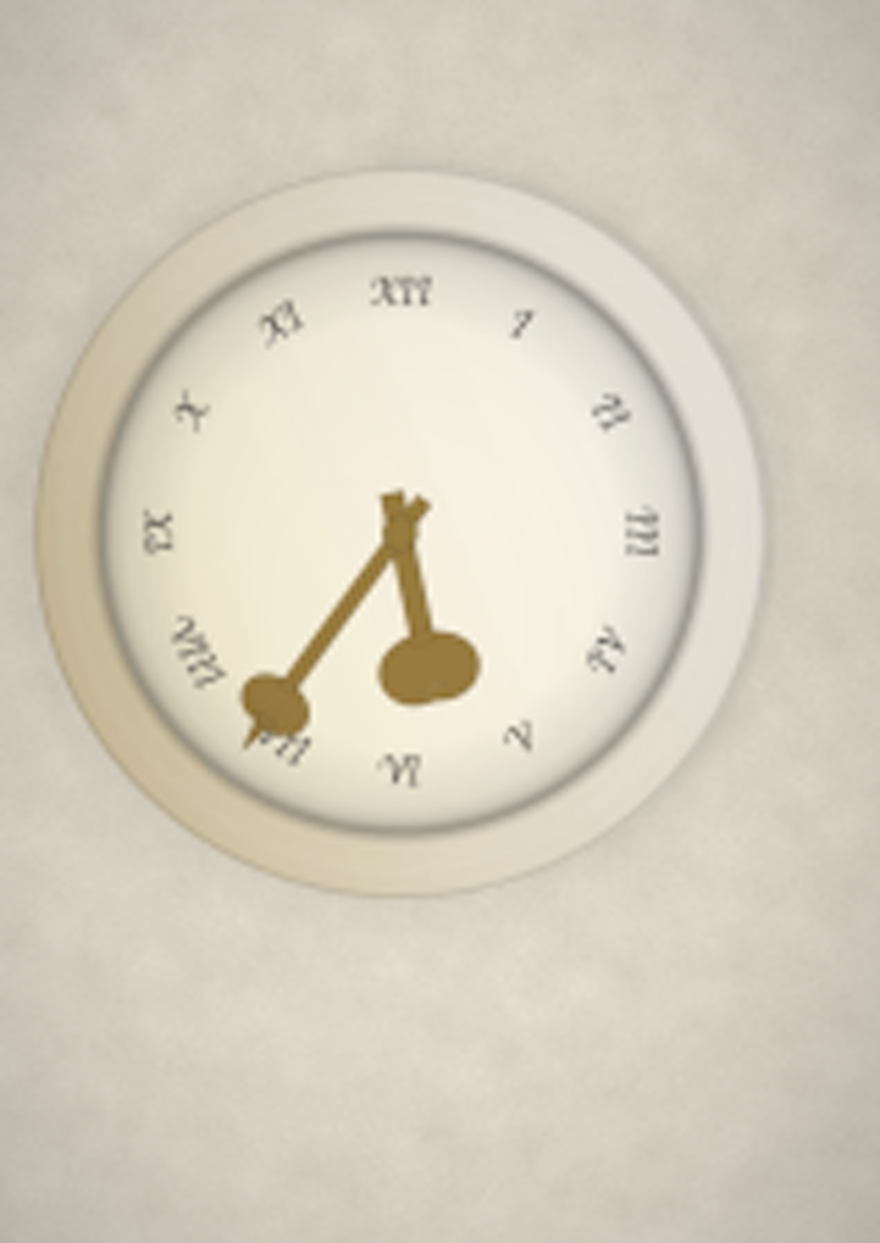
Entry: 5:36
